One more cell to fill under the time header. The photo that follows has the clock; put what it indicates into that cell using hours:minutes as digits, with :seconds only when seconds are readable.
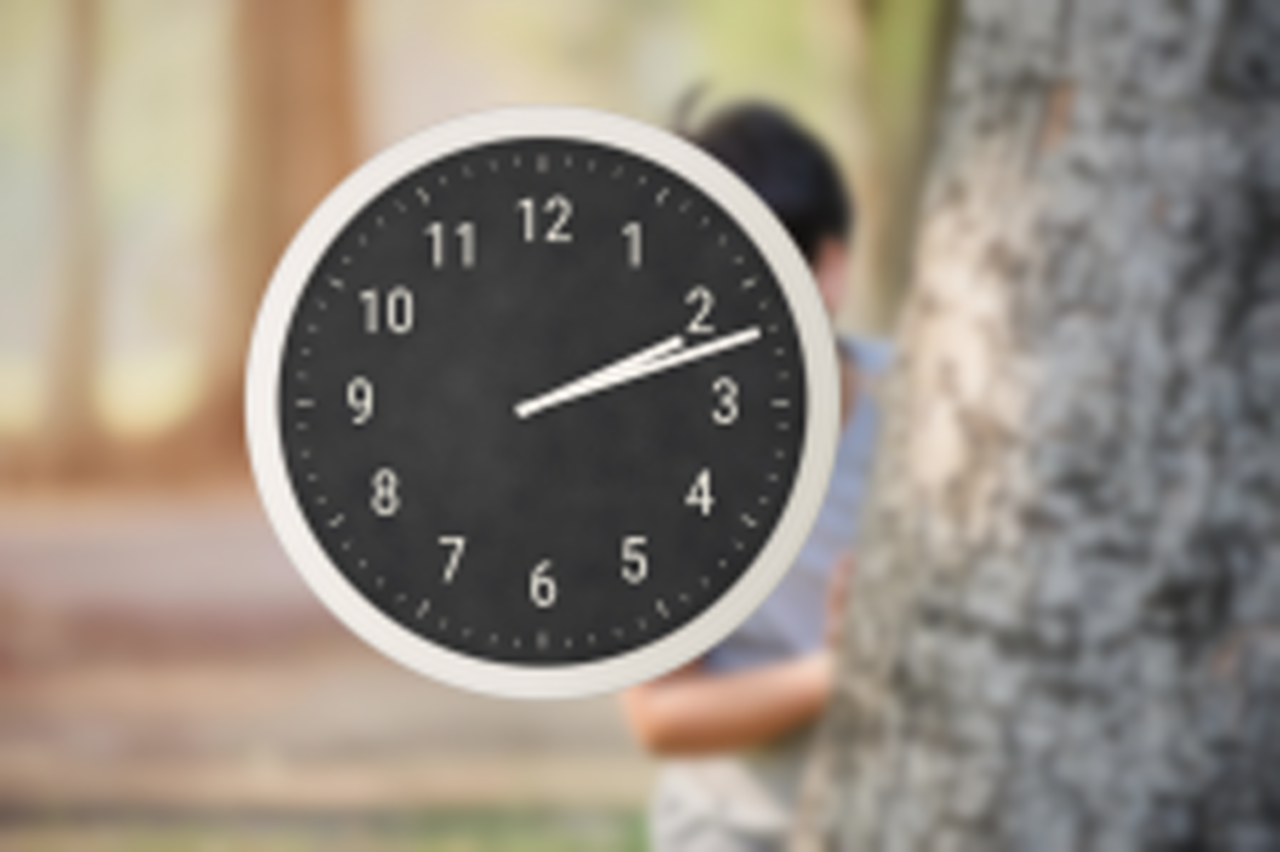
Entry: 2:12
